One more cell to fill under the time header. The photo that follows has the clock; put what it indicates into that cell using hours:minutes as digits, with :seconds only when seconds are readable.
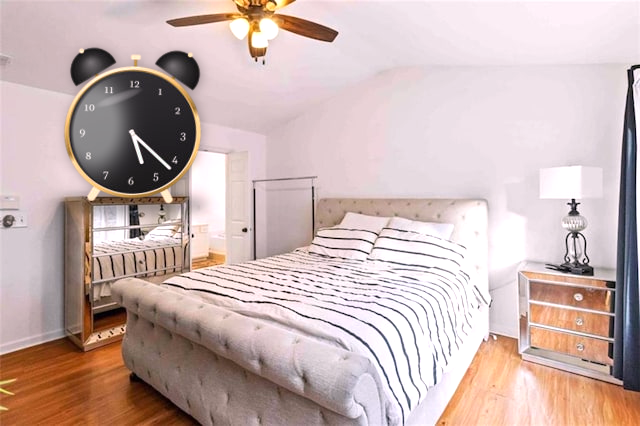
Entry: 5:22
